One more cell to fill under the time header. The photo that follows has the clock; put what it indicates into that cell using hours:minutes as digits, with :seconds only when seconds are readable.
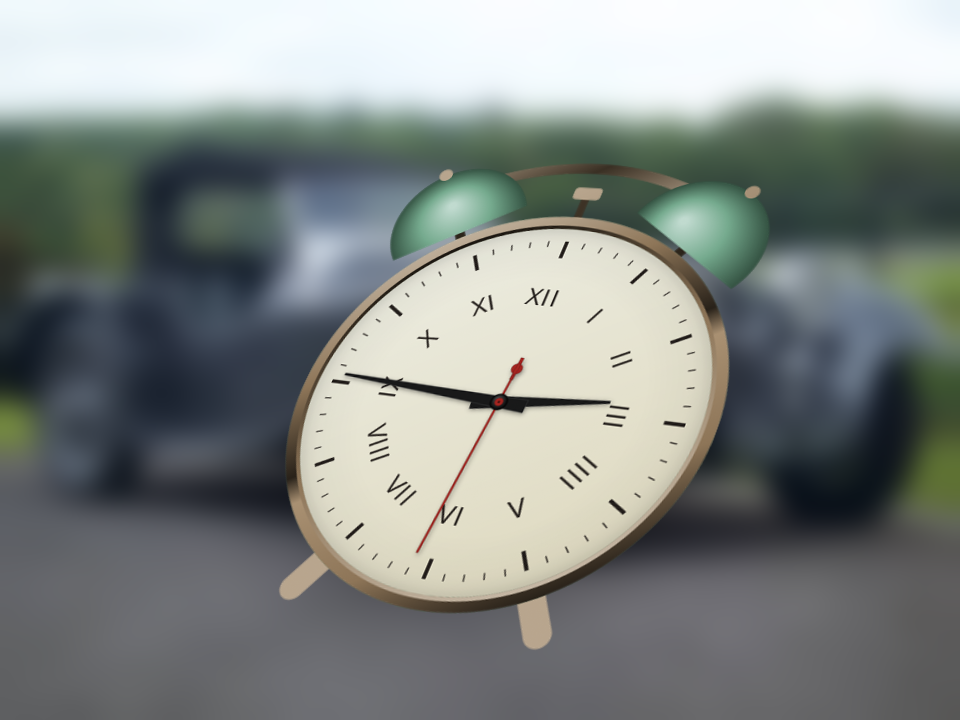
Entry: 2:45:31
